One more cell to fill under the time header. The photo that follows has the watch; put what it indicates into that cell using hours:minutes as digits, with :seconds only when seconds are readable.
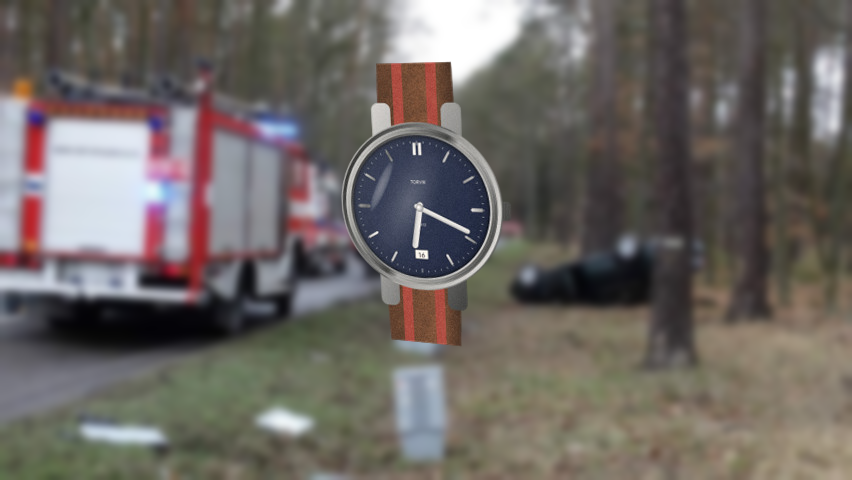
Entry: 6:19
